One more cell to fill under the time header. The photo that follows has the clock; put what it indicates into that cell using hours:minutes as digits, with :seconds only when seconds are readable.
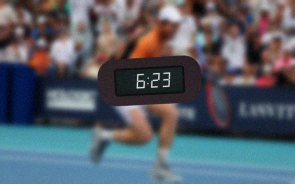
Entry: 6:23
